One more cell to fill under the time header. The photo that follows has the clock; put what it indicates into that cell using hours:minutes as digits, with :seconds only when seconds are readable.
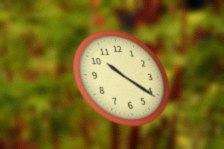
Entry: 10:21
